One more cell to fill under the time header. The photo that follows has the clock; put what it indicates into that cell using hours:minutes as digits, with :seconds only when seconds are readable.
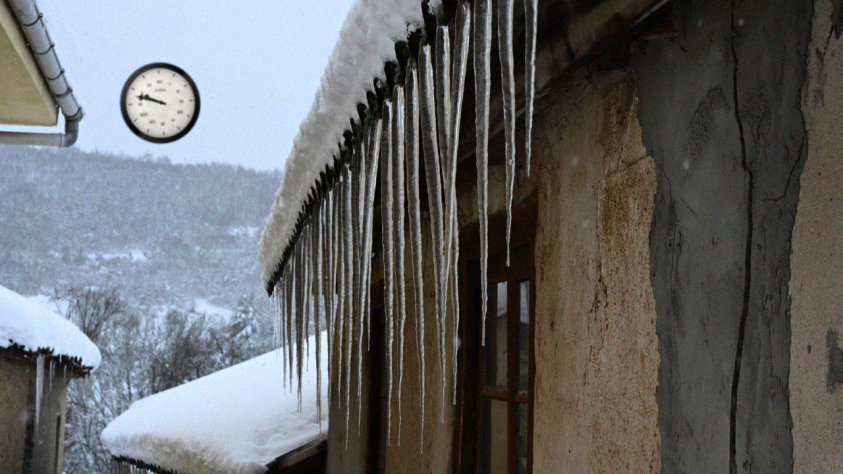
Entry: 9:48
